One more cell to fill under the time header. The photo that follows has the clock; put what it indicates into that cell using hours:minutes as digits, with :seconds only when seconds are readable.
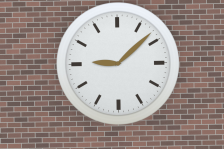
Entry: 9:08
